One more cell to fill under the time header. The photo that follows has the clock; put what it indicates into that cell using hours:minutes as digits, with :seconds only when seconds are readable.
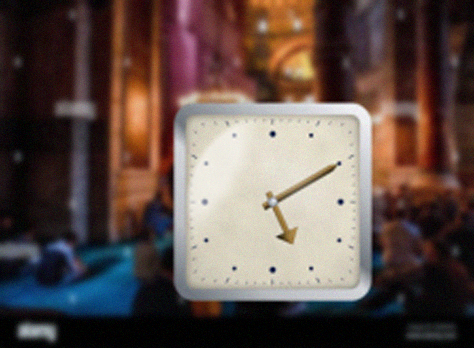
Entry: 5:10
